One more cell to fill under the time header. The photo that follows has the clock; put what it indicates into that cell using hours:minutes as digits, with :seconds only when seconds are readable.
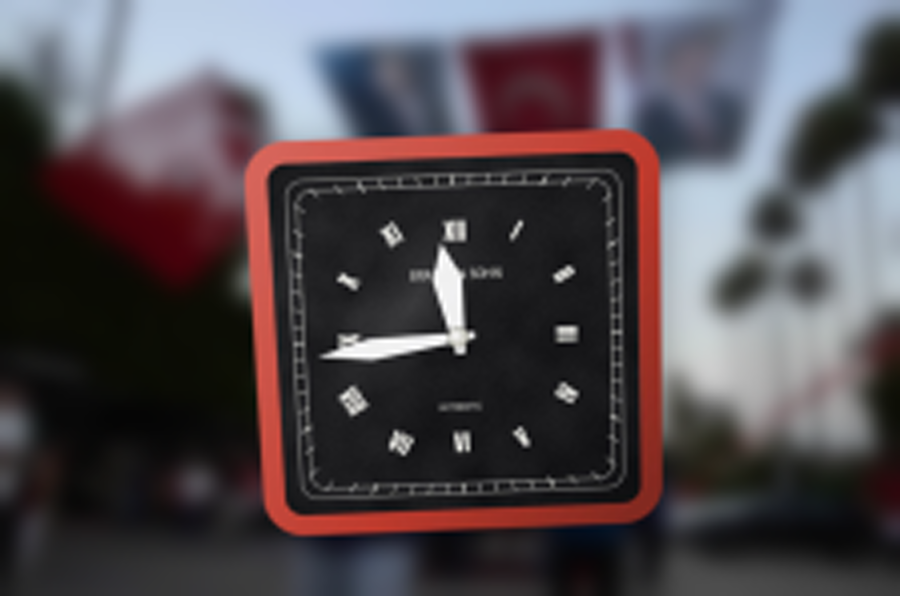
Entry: 11:44
